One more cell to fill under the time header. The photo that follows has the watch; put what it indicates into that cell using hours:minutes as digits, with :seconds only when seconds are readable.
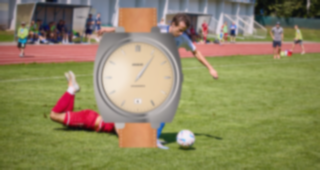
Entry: 1:06
